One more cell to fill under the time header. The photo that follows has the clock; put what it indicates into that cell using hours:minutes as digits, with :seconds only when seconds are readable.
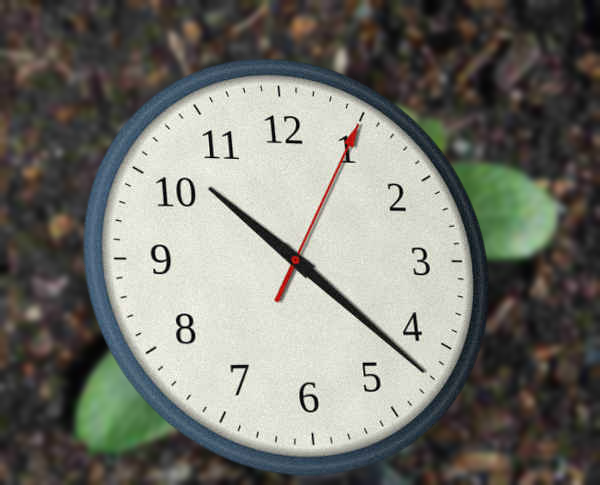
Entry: 10:22:05
